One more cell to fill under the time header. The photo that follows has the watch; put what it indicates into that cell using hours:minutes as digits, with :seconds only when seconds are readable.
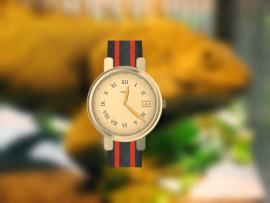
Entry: 12:22
